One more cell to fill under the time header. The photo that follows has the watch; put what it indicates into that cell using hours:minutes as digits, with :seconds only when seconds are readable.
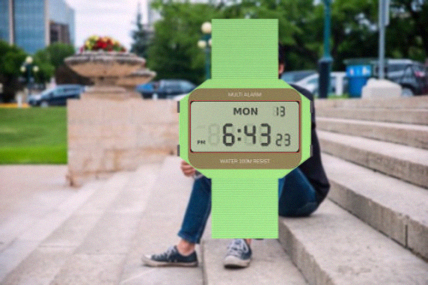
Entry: 6:43:23
